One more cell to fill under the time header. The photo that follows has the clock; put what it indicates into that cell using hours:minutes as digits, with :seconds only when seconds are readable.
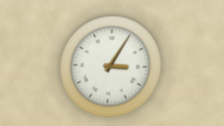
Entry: 3:05
